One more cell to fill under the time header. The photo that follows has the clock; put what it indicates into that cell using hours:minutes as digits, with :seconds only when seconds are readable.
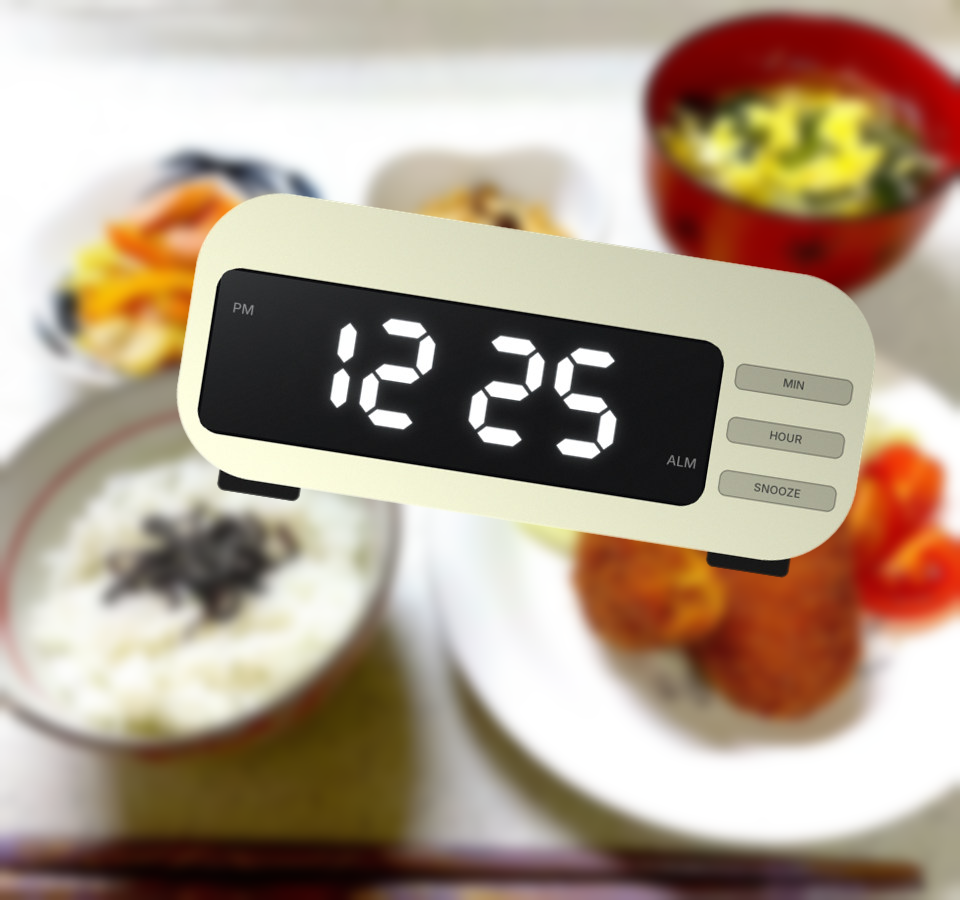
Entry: 12:25
